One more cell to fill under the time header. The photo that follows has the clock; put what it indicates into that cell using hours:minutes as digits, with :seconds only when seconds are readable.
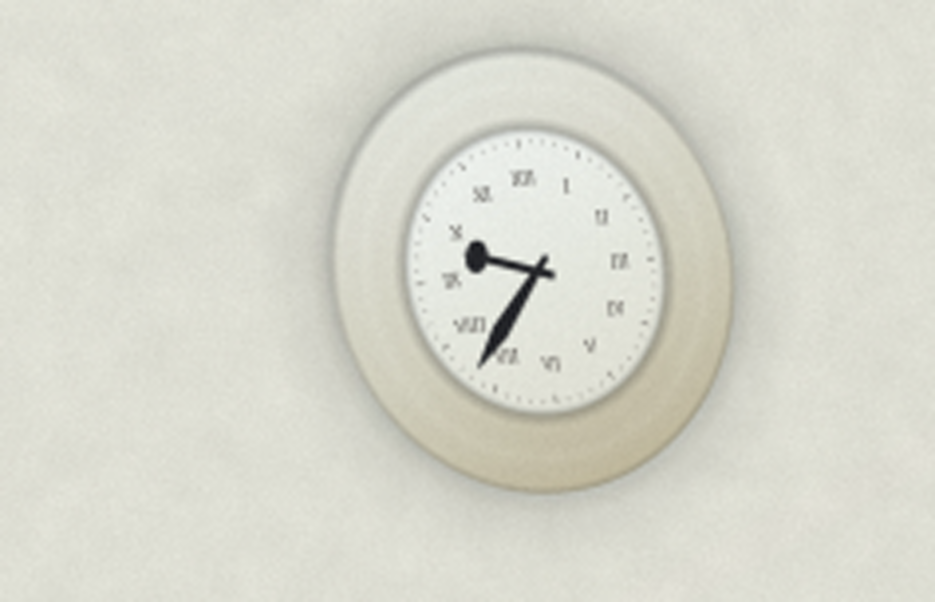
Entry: 9:37
